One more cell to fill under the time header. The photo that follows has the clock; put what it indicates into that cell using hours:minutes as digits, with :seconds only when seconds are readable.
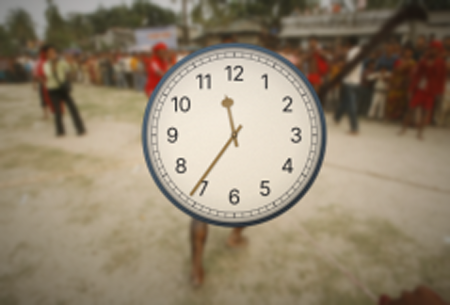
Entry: 11:36
